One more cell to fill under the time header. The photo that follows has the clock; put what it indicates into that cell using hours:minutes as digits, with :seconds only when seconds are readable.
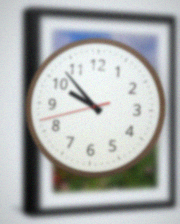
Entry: 9:52:42
